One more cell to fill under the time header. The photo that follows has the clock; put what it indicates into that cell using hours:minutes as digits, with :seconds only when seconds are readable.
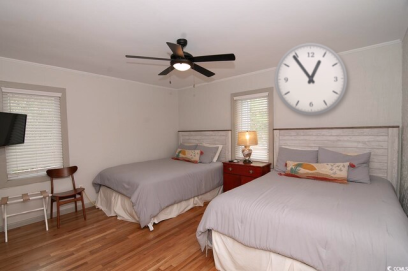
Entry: 12:54
